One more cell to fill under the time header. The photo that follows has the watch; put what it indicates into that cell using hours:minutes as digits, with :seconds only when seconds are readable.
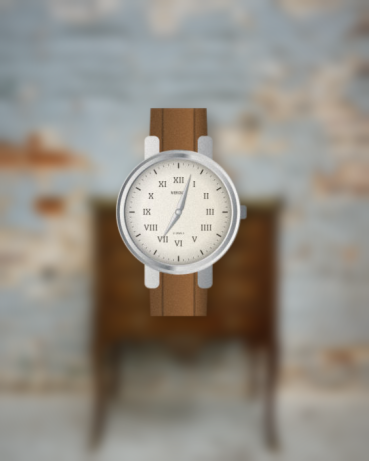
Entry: 7:03
